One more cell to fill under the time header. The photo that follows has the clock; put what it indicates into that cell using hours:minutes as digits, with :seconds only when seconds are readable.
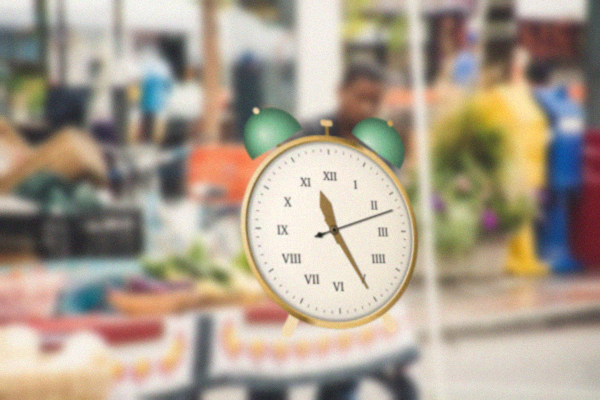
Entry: 11:25:12
